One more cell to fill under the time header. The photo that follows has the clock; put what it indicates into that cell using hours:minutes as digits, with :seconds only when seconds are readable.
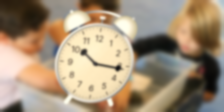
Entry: 10:16
